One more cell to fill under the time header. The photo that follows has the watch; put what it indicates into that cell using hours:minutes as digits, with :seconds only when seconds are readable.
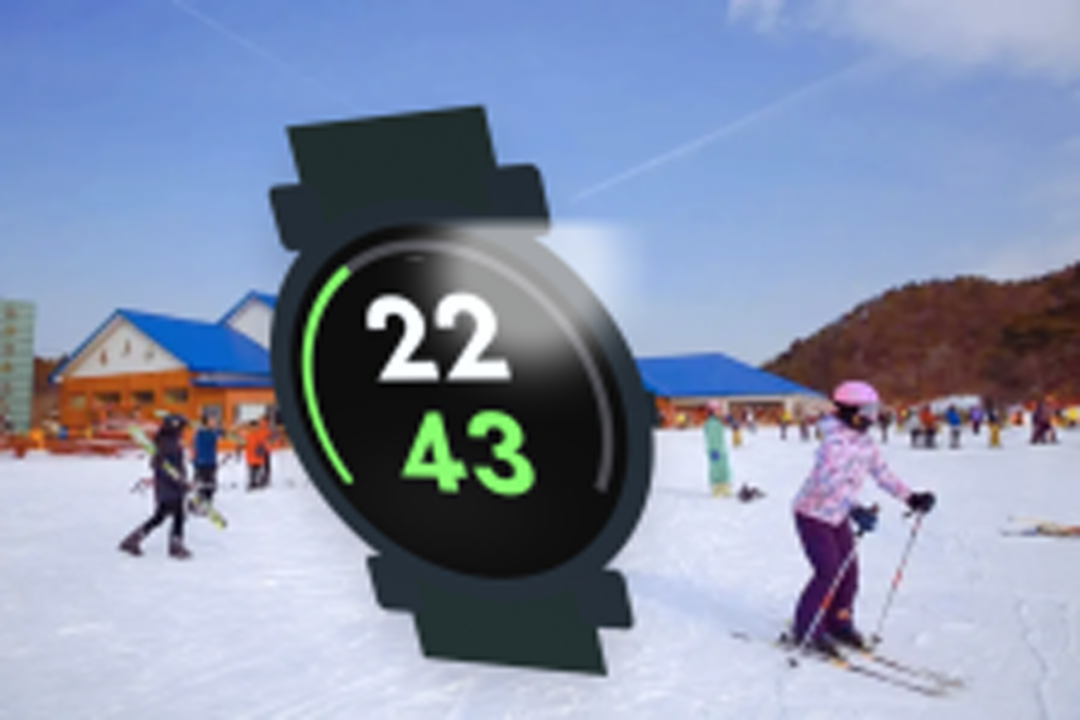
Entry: 22:43
